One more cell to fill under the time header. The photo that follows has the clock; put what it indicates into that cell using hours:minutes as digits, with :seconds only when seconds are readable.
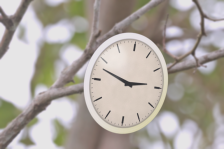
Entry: 2:48
